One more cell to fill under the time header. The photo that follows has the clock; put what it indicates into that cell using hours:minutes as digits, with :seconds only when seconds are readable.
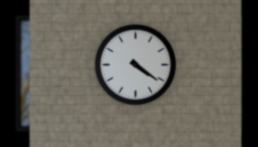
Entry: 4:21
